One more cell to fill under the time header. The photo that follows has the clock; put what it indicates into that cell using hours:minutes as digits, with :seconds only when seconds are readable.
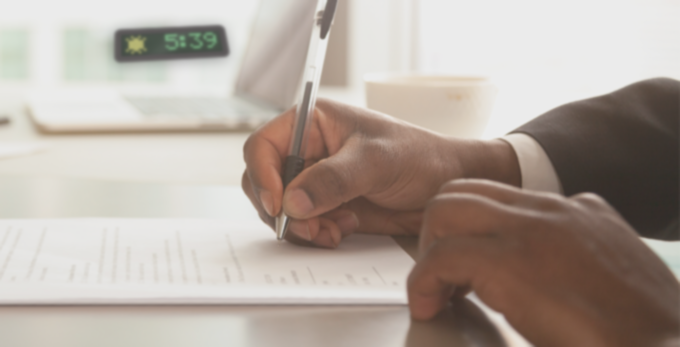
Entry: 5:39
